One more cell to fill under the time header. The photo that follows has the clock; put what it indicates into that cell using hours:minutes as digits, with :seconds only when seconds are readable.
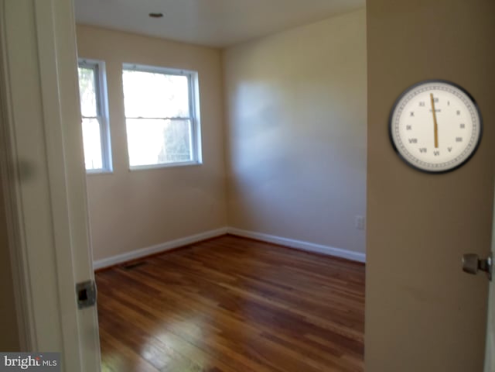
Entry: 5:59
